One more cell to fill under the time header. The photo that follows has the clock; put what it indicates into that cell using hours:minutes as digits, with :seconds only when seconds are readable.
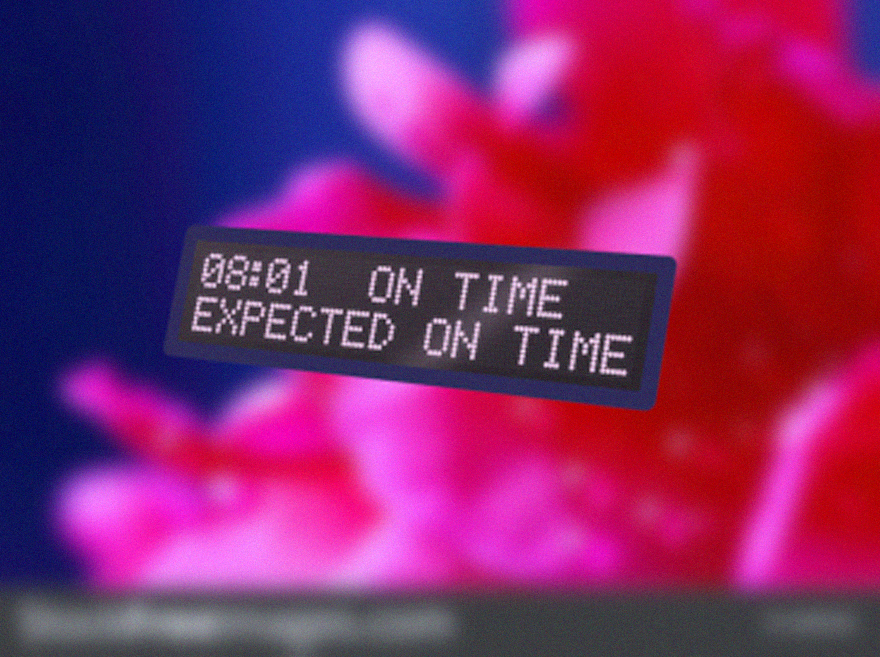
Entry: 8:01
